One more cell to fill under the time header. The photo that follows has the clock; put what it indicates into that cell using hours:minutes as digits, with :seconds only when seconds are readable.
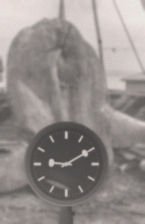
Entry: 9:10
